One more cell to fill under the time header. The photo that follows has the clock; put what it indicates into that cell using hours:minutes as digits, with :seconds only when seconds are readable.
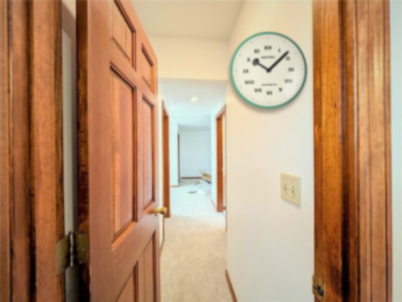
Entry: 10:08
